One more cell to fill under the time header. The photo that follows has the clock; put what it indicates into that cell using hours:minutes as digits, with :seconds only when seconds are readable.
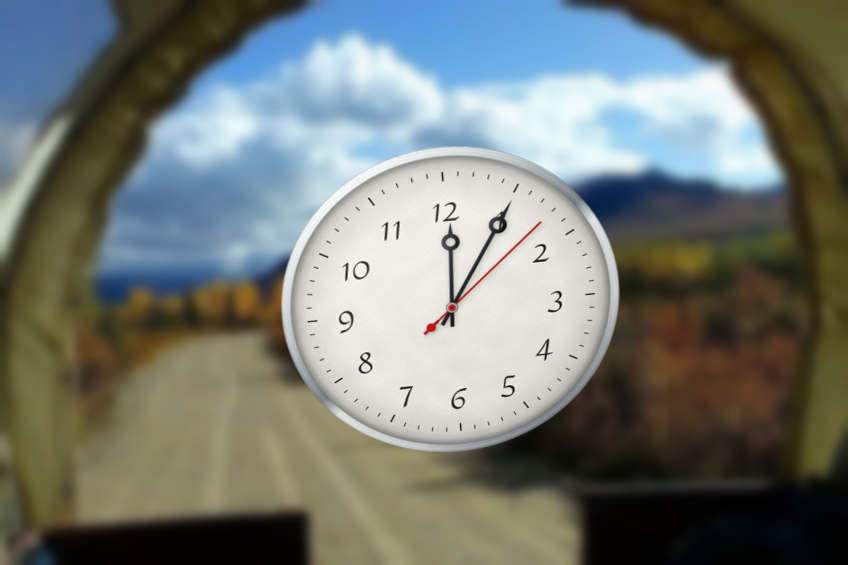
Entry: 12:05:08
